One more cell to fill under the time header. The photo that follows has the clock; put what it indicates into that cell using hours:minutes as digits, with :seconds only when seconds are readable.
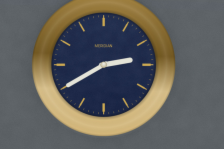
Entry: 2:40
